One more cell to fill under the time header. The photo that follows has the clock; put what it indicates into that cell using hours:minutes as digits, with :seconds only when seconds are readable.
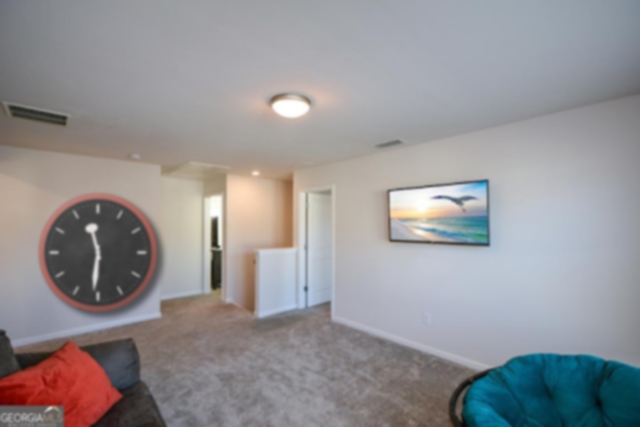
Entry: 11:31
